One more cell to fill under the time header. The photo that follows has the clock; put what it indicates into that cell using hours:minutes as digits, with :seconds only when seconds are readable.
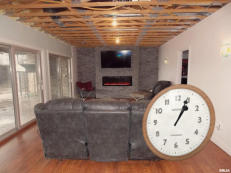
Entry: 1:04
